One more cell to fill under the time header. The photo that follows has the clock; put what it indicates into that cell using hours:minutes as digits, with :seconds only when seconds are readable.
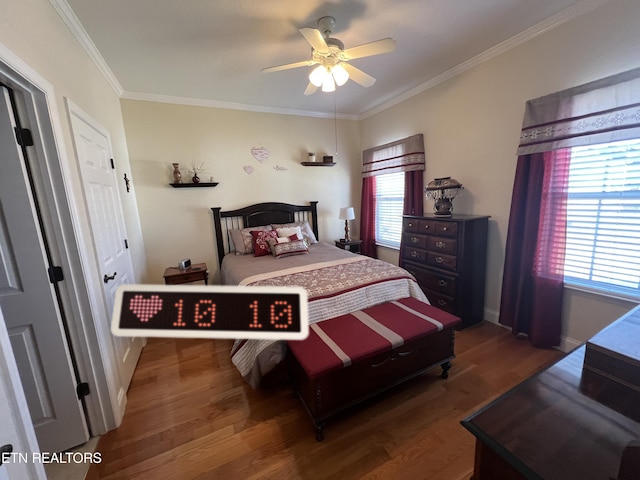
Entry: 10:10
